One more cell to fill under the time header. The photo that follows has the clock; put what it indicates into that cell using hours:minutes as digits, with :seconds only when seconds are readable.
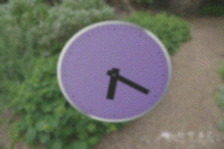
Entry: 6:20
